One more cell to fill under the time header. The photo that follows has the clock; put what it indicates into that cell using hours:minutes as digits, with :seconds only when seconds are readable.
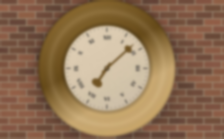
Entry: 7:08
